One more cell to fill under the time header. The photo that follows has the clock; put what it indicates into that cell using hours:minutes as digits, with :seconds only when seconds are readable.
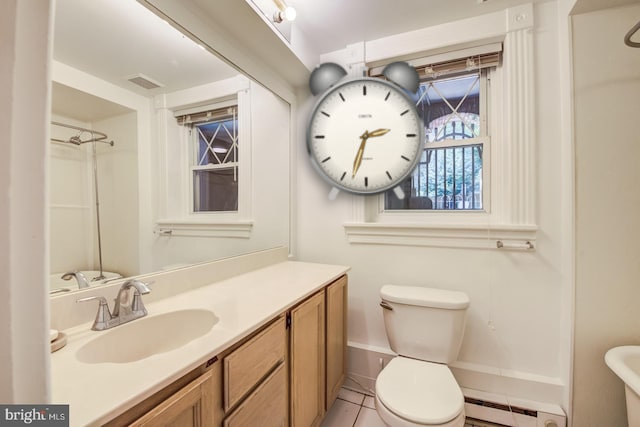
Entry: 2:33
